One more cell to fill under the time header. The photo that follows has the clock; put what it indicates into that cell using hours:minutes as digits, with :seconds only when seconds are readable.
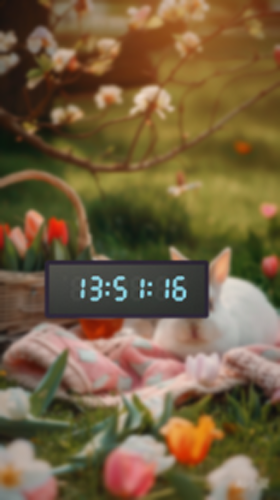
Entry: 13:51:16
